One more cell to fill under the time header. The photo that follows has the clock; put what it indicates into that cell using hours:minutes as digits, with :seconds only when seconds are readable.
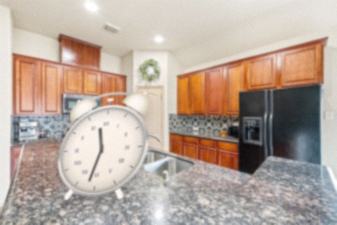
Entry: 11:32
